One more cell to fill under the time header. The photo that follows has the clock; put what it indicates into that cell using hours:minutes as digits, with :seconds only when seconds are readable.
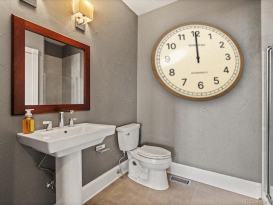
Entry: 12:00
